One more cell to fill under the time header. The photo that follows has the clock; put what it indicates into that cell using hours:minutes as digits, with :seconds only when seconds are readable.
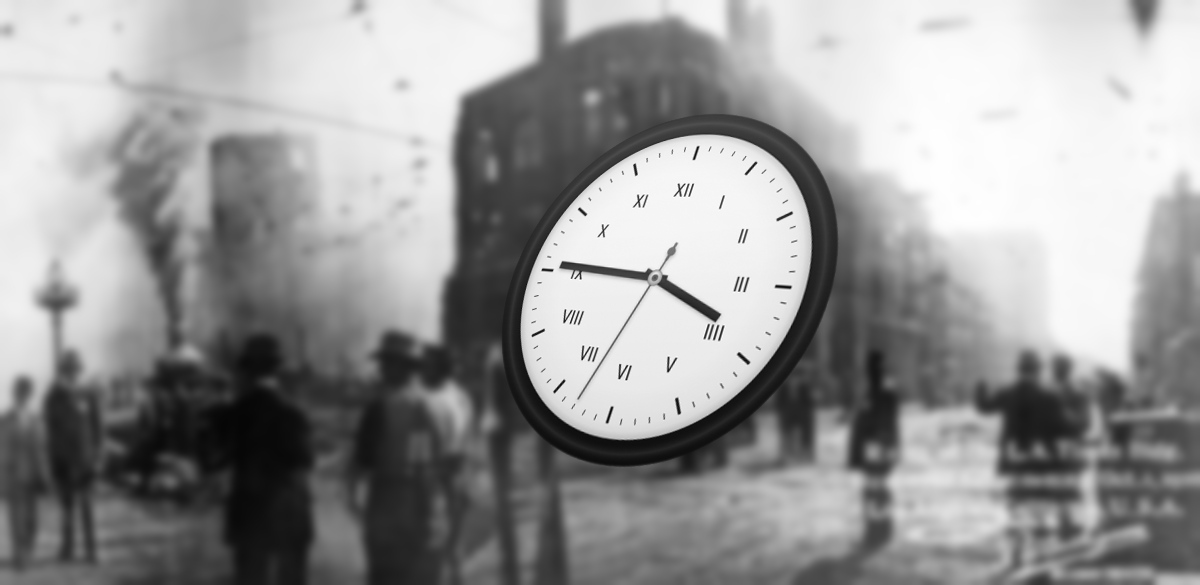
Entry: 3:45:33
